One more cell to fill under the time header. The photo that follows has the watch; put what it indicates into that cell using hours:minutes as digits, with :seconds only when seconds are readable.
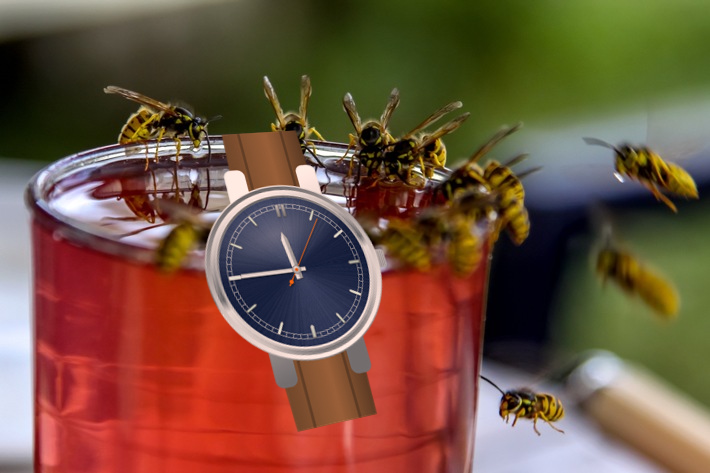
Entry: 11:45:06
